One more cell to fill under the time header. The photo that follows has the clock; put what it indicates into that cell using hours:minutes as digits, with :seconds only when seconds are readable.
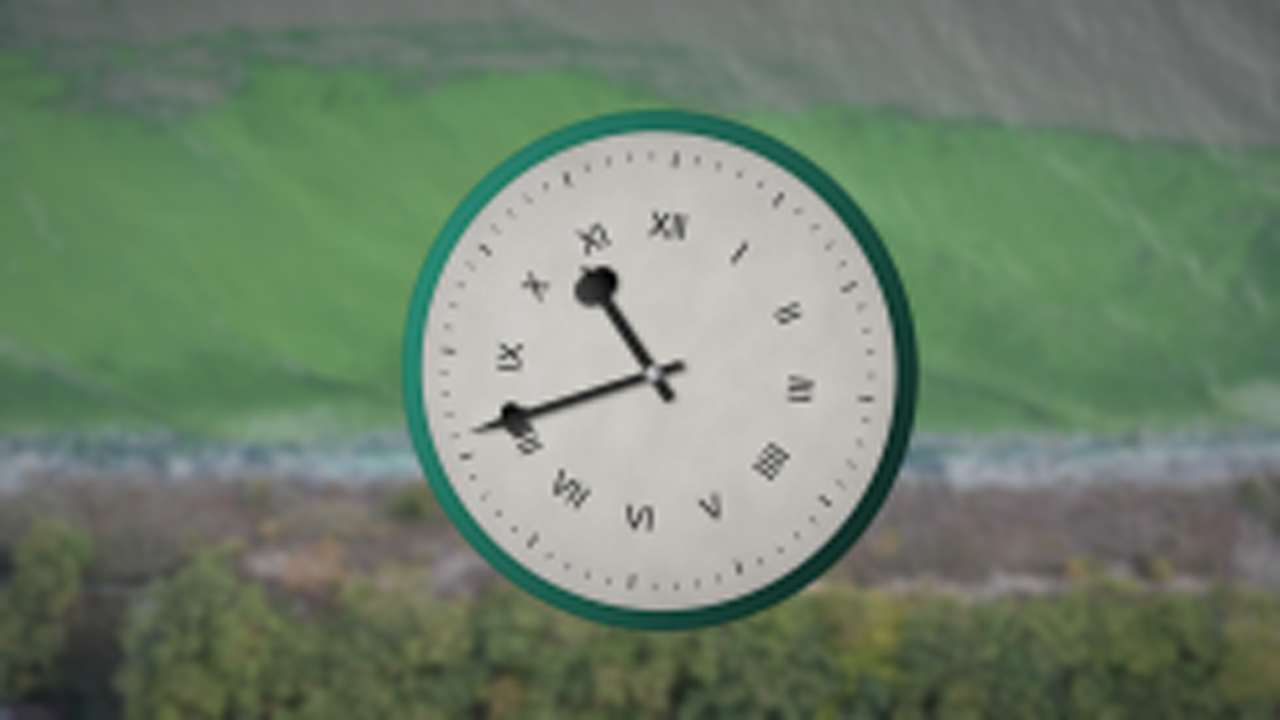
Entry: 10:41
